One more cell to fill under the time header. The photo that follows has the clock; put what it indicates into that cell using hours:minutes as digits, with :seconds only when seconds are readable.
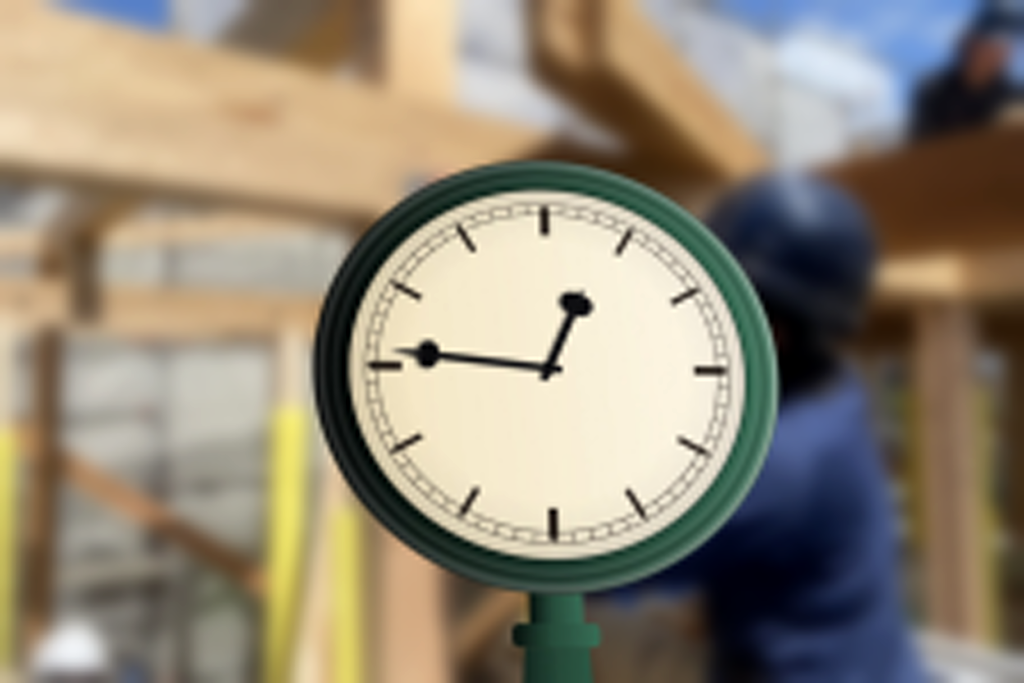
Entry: 12:46
